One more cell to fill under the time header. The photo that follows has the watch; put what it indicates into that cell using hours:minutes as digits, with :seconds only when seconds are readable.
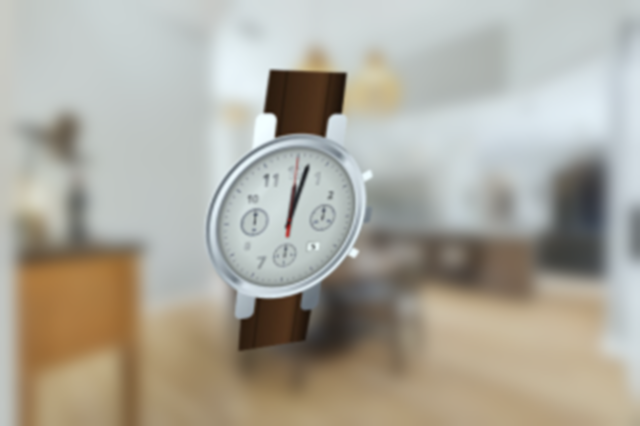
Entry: 12:02
